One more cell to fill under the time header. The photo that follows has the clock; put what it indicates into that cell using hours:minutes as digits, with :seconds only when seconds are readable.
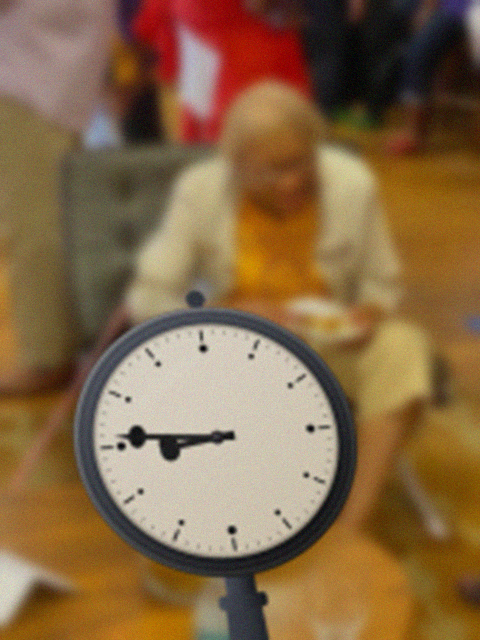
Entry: 8:46
